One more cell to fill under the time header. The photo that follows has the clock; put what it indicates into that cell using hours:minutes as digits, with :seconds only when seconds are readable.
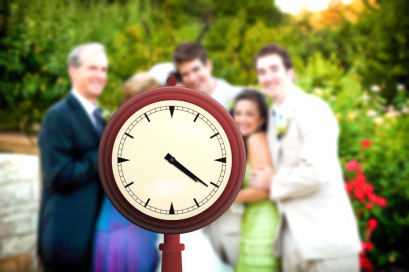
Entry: 4:21
